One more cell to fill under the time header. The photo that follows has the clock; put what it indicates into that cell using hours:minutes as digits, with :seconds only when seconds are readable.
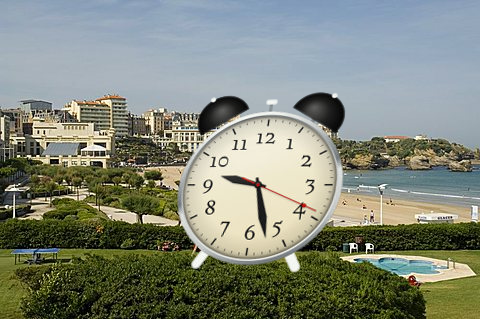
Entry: 9:27:19
